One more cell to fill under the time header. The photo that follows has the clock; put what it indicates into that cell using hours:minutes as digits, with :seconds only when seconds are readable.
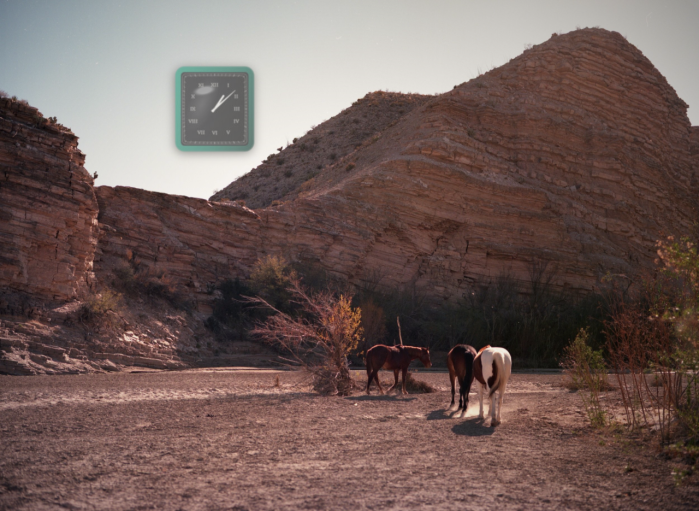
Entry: 1:08
